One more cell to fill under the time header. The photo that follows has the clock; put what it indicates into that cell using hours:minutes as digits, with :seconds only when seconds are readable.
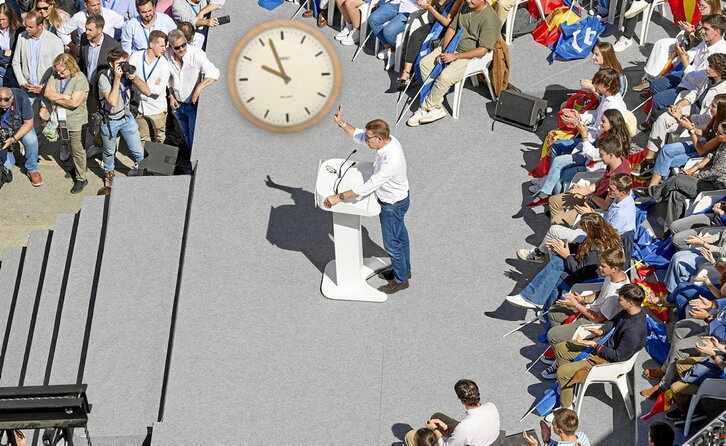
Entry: 9:57
